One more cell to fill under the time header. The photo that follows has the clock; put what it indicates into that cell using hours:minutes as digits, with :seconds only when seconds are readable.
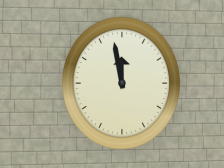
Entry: 11:58
